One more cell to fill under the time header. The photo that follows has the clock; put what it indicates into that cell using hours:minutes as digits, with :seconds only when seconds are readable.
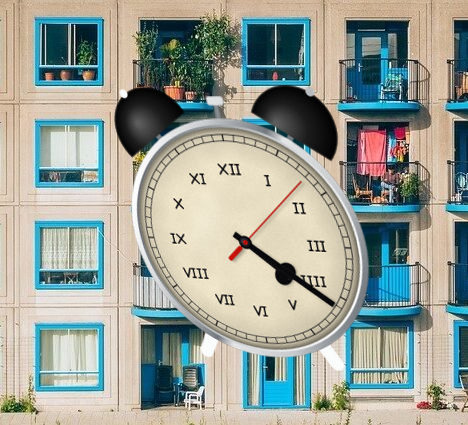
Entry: 4:21:08
